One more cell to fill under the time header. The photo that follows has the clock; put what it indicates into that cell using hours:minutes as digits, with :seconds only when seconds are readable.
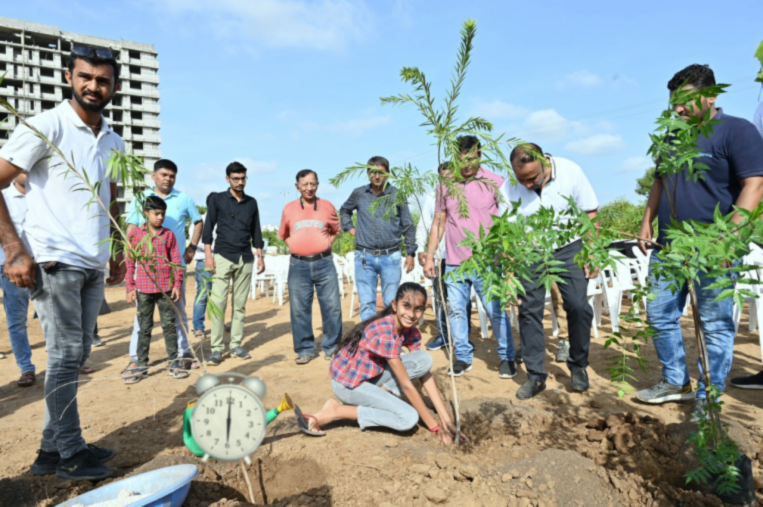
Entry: 6:00
